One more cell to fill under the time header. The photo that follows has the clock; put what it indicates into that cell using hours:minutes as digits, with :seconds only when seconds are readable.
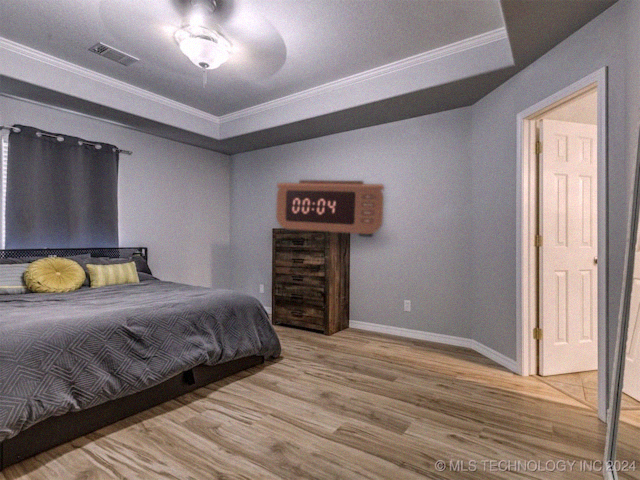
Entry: 0:04
